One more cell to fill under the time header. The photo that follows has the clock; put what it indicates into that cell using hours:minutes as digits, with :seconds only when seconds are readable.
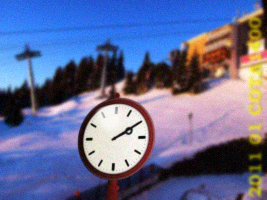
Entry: 2:10
